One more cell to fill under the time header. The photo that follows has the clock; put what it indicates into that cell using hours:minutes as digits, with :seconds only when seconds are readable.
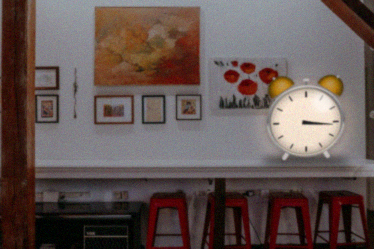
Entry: 3:16
